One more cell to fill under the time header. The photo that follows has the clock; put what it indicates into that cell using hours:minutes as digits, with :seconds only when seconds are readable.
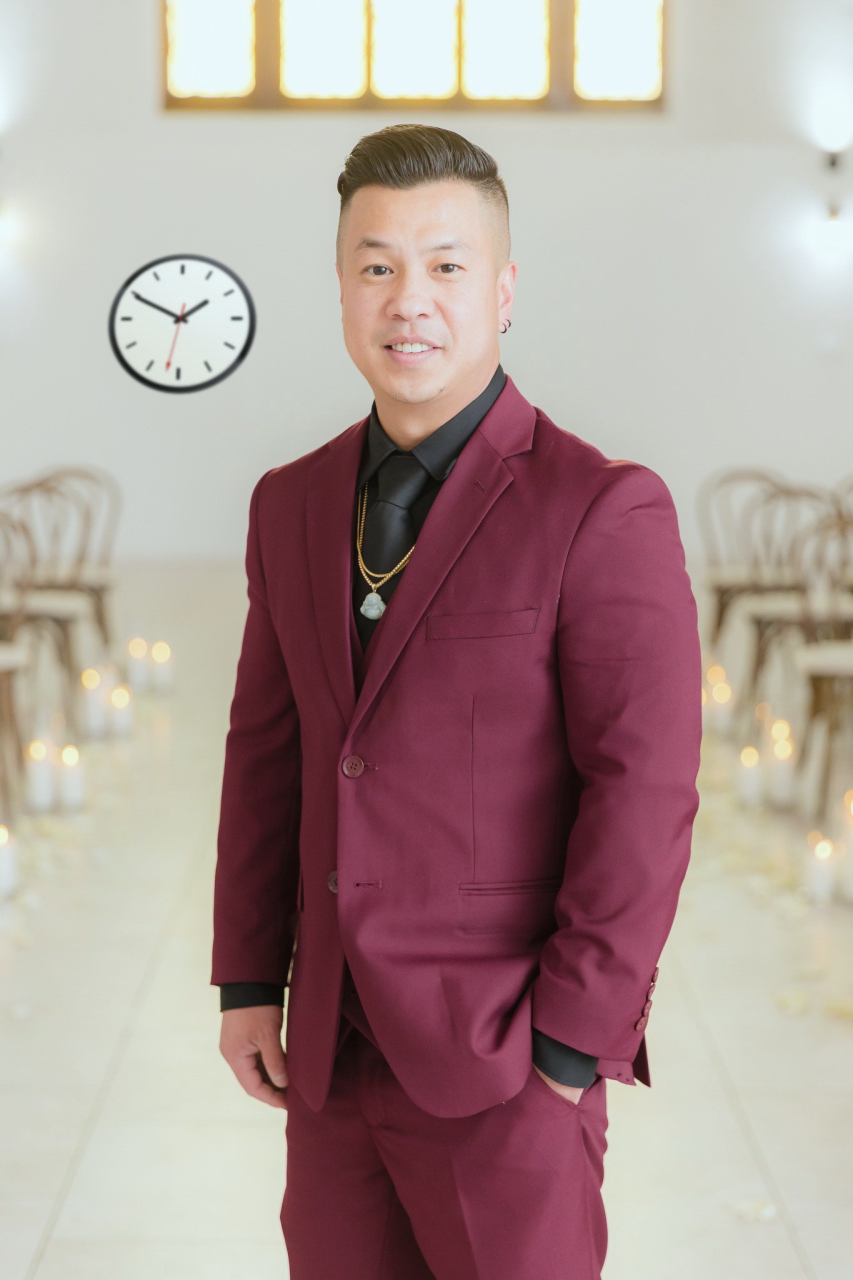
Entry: 1:49:32
